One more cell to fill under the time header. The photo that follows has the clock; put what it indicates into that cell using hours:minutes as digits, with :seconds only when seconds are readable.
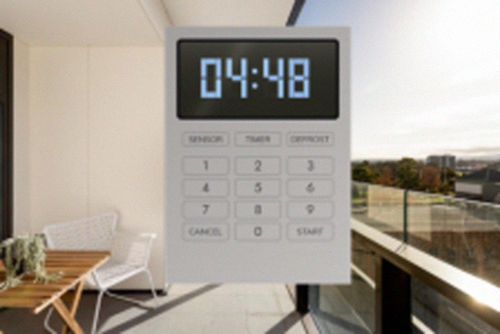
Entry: 4:48
